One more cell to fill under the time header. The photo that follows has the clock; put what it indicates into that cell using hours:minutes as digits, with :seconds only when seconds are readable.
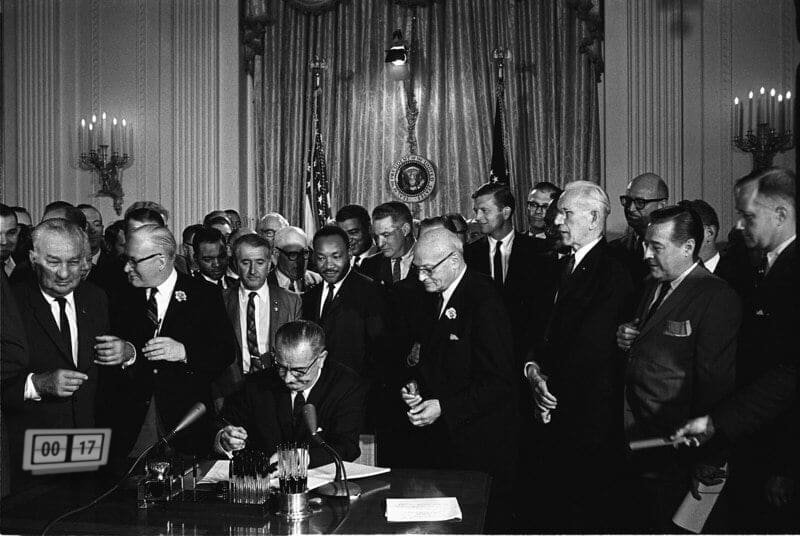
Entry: 0:17
